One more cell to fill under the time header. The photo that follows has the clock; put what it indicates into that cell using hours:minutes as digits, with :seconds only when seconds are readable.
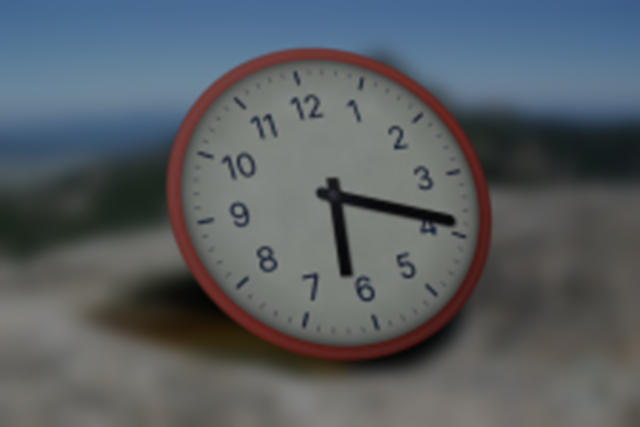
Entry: 6:19
